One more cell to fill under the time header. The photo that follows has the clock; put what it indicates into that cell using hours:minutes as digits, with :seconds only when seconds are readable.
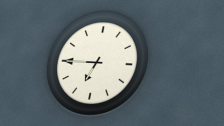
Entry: 6:45
